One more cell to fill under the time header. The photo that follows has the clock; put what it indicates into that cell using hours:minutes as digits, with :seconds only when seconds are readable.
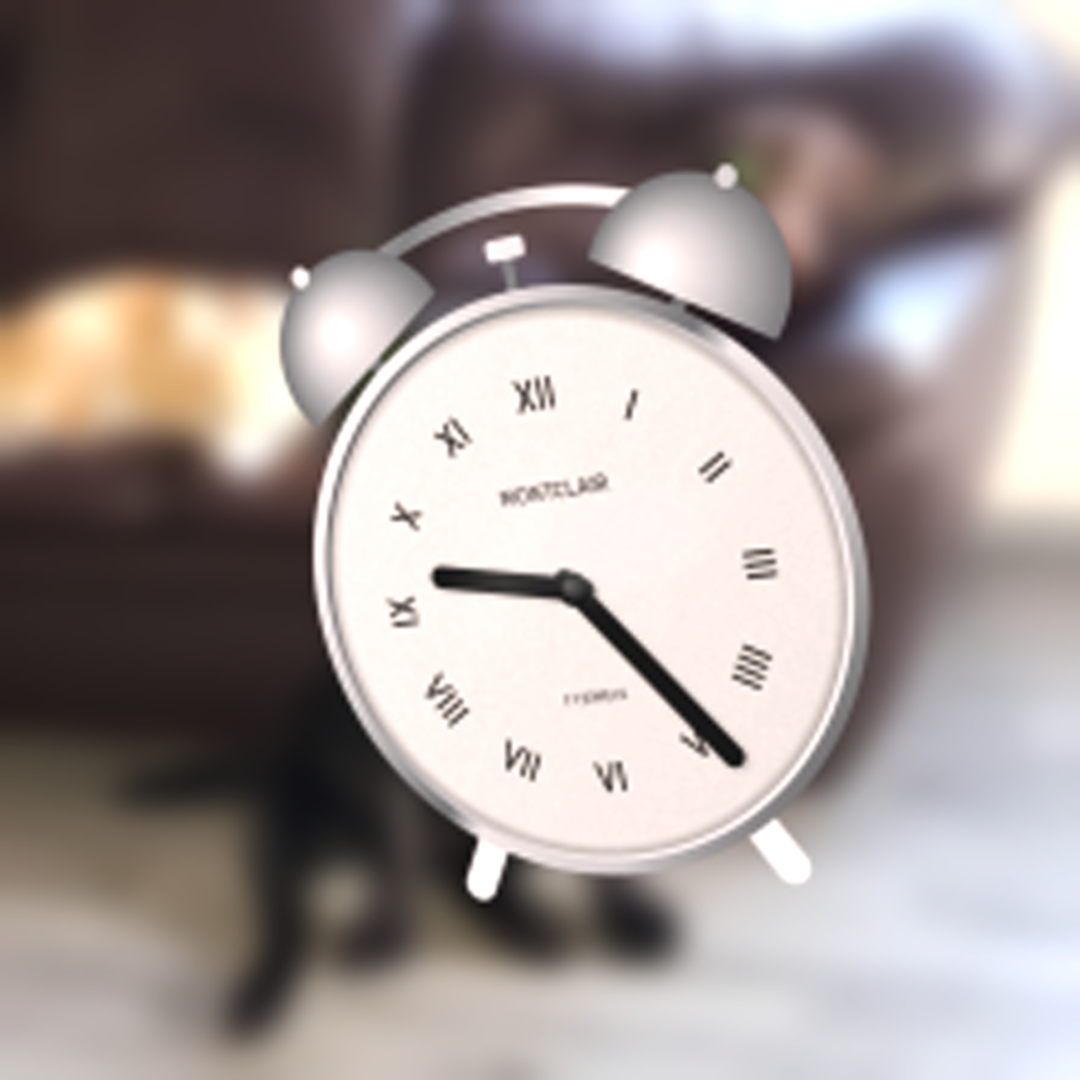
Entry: 9:24
